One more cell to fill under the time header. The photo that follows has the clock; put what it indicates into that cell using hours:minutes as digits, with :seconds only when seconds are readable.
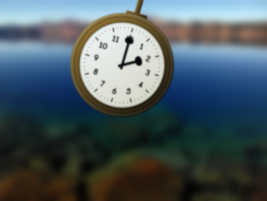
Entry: 2:00
